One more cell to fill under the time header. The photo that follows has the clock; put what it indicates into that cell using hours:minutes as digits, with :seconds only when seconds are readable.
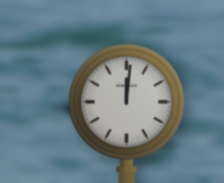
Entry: 12:01
